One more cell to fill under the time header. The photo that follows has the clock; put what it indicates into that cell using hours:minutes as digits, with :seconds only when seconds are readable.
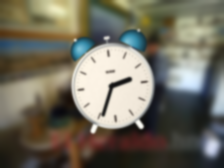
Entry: 2:34
